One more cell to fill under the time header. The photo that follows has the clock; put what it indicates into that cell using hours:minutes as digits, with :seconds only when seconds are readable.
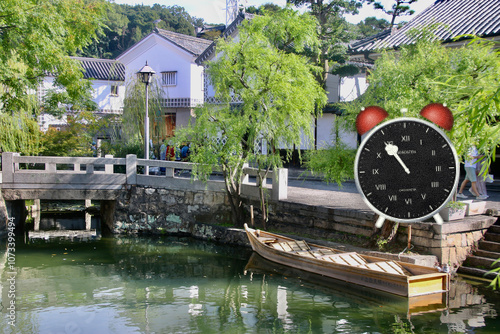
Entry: 10:54
